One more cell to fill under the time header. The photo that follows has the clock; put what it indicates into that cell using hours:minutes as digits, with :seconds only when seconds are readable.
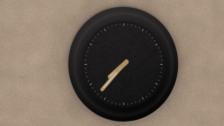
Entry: 7:37
